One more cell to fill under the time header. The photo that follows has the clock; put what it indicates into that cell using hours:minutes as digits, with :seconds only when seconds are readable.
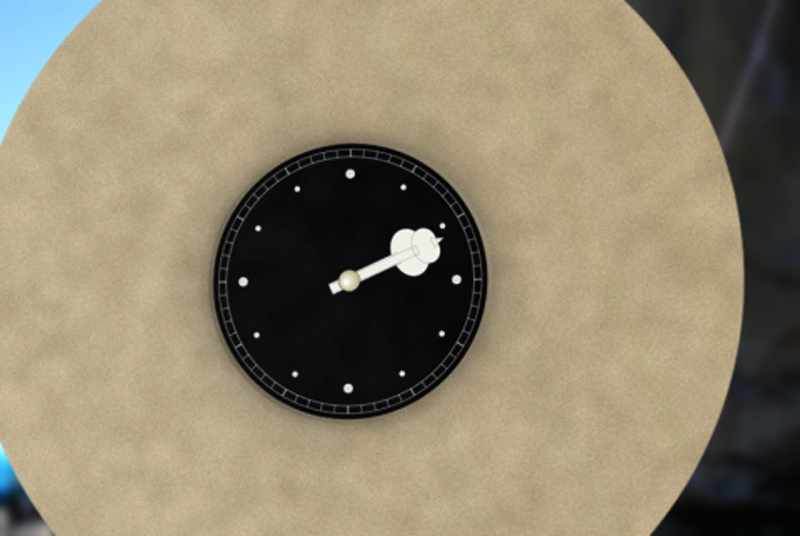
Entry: 2:11
